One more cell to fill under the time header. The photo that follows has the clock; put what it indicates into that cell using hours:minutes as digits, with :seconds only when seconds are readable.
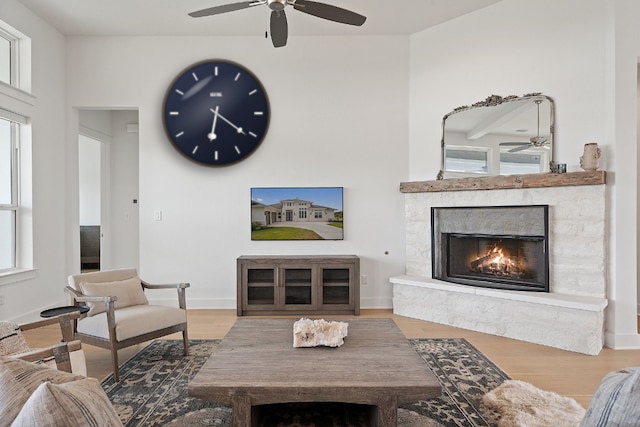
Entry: 6:21
